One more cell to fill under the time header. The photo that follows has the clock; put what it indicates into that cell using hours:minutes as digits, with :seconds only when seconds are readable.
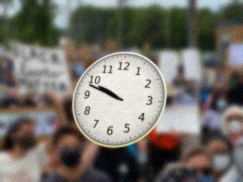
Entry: 9:48
